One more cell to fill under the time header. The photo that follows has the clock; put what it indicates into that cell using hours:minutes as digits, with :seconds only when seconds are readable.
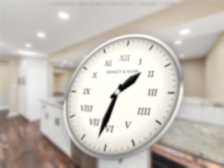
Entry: 1:32
